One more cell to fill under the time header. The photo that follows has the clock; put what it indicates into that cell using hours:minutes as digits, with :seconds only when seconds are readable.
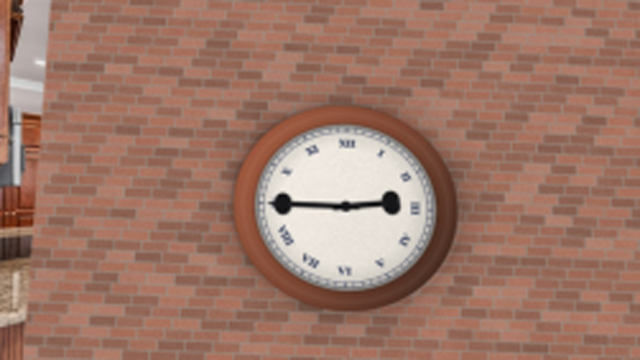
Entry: 2:45
